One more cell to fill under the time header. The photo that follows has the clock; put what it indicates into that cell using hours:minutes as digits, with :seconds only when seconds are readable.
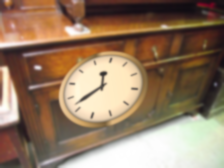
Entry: 11:37
